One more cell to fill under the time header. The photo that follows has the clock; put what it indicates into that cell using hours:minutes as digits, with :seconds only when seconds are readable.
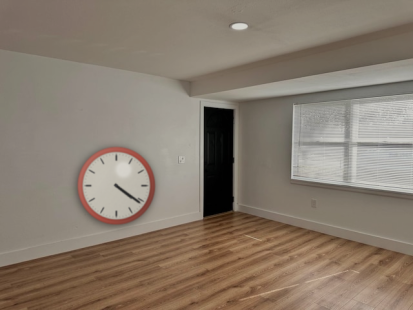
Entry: 4:21
